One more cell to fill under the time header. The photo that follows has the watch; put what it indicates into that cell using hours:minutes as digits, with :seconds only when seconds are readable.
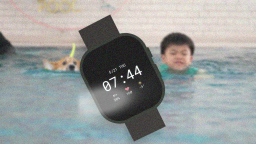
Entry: 7:44
